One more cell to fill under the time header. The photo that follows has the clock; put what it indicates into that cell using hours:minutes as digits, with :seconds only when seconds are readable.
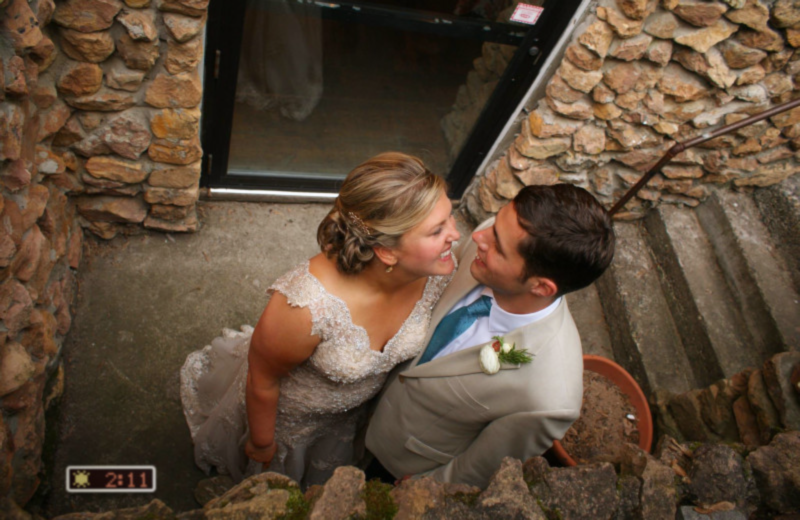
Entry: 2:11
